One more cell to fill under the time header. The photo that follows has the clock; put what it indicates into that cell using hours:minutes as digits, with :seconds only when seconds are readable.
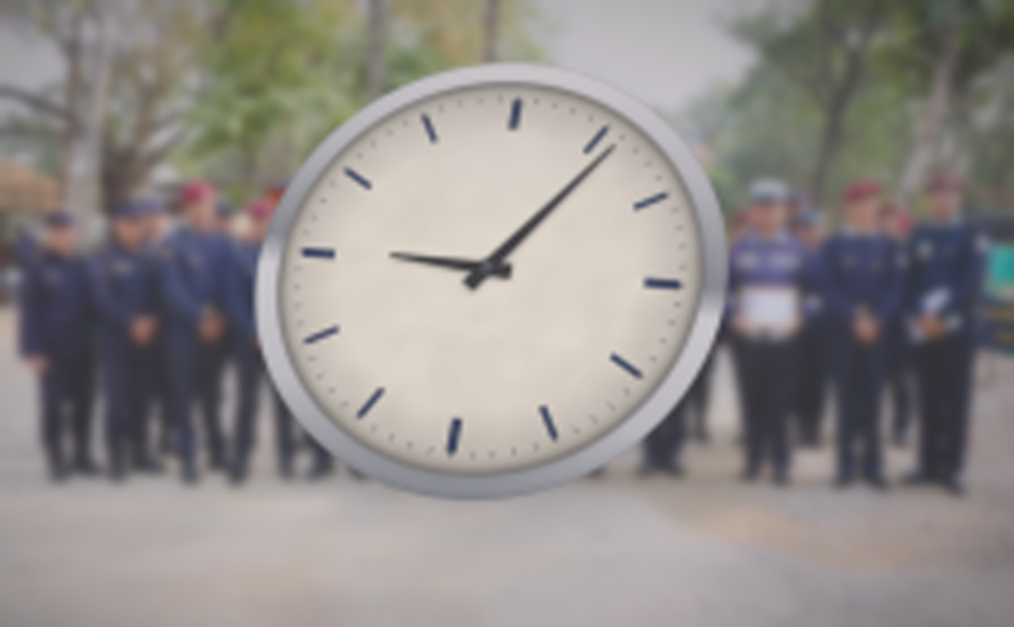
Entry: 9:06
